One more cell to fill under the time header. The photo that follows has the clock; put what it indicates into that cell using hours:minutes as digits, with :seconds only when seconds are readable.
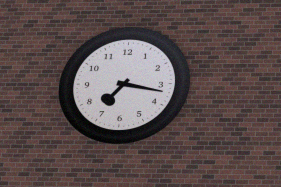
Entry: 7:17
